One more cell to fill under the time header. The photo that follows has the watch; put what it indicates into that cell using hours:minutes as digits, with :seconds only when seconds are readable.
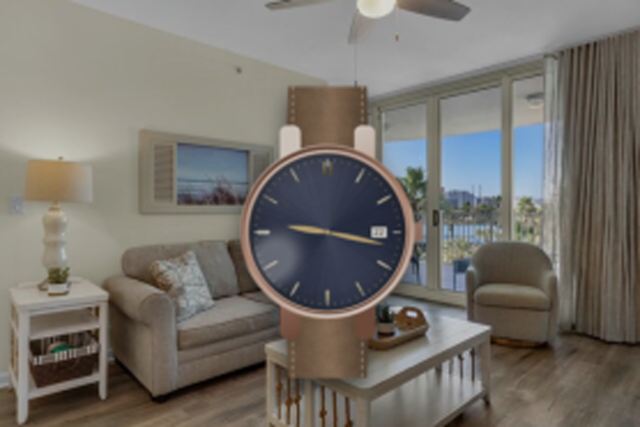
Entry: 9:17
